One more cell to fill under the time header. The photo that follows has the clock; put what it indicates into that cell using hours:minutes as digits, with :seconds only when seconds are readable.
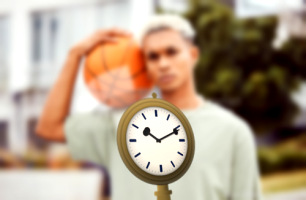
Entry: 10:11
